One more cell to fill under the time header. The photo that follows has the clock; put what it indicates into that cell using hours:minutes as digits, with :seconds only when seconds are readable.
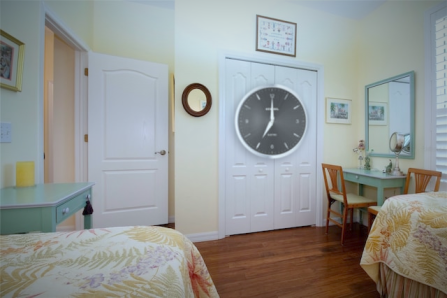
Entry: 7:00
